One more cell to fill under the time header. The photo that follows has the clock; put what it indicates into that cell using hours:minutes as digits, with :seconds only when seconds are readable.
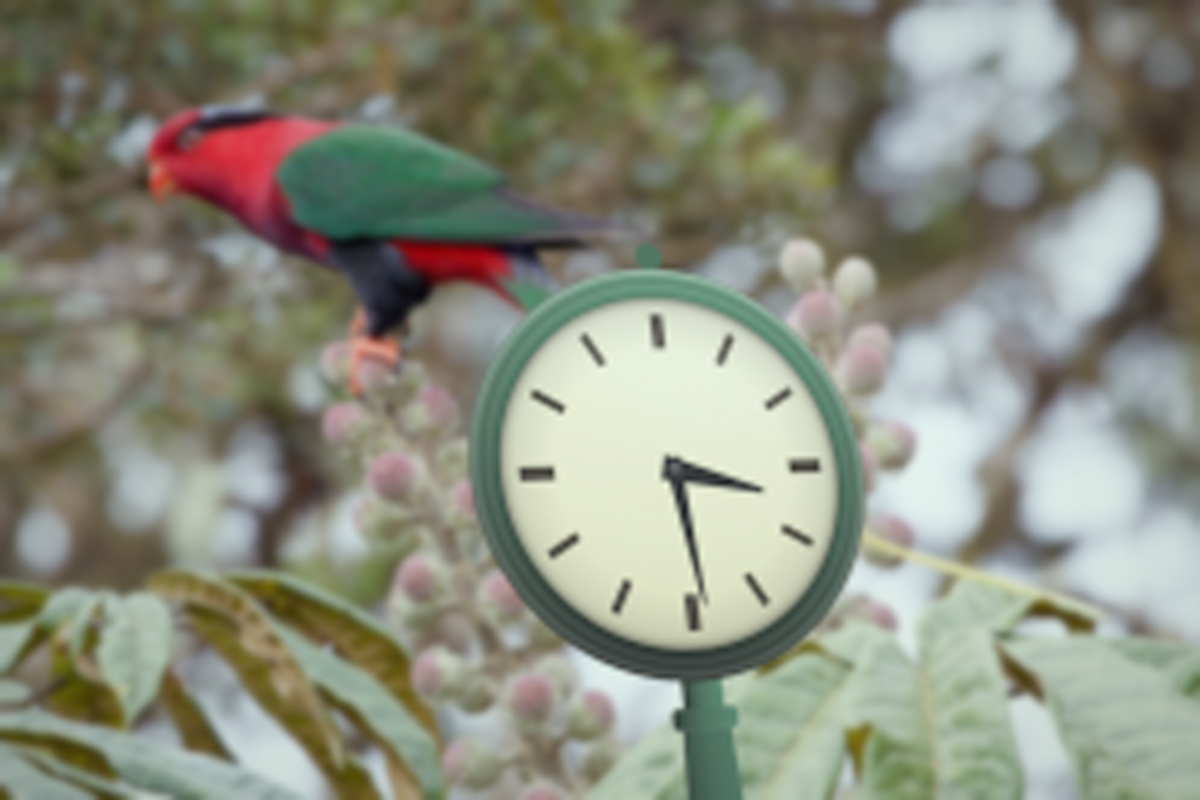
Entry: 3:29
